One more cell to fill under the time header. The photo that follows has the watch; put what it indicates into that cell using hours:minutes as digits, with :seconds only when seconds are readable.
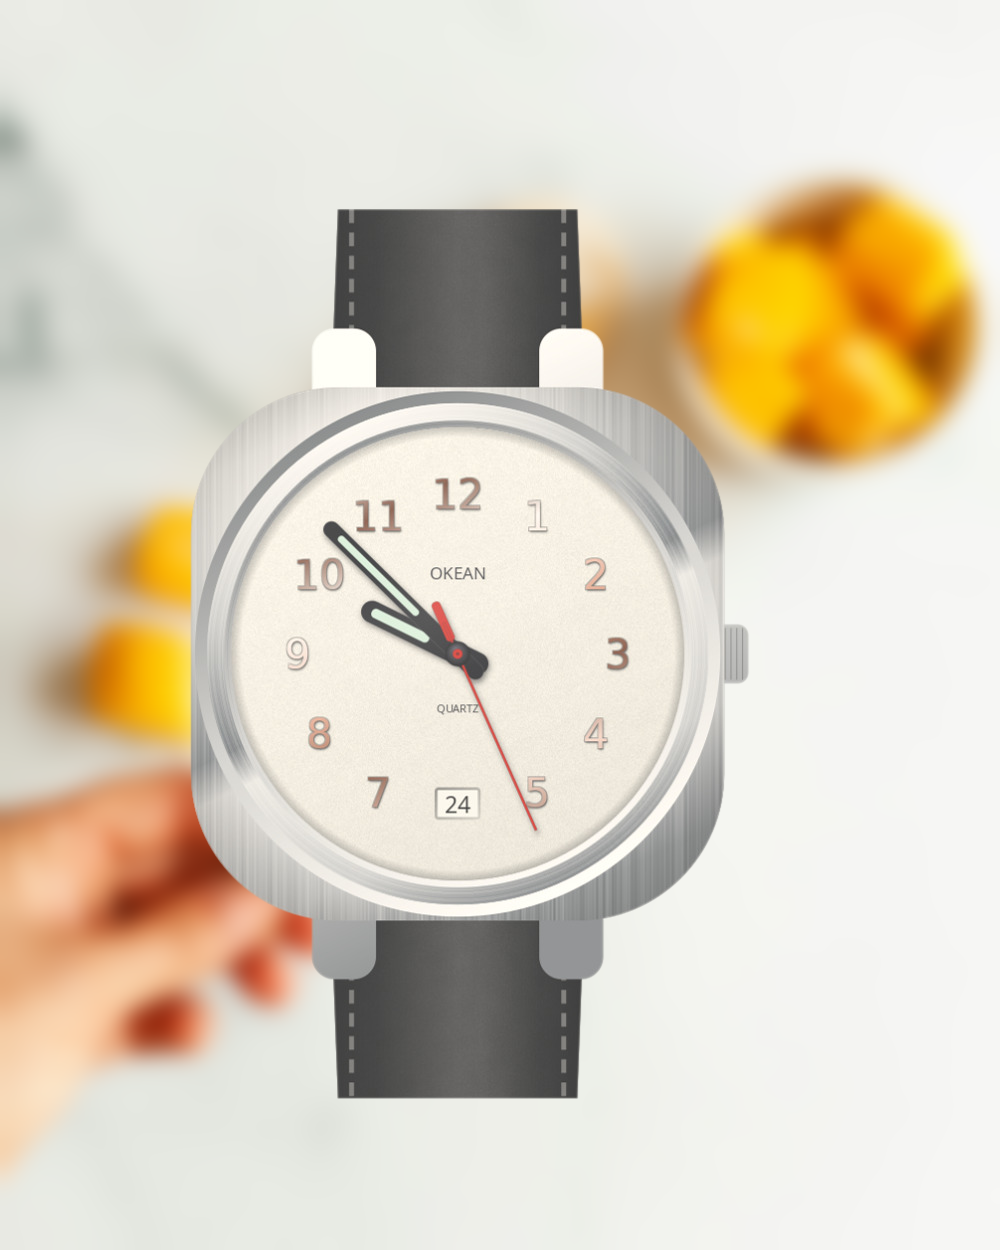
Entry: 9:52:26
